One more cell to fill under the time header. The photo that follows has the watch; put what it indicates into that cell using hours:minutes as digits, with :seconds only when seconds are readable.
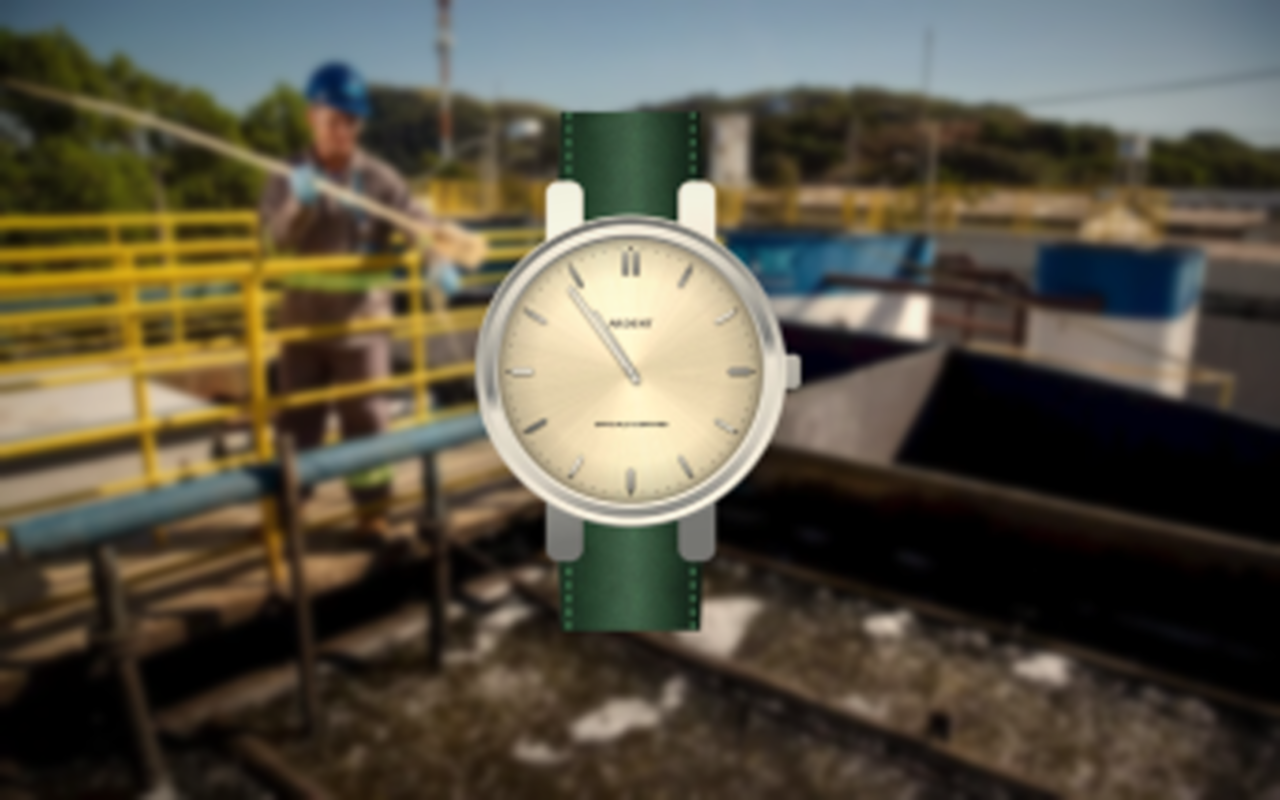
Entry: 10:54
